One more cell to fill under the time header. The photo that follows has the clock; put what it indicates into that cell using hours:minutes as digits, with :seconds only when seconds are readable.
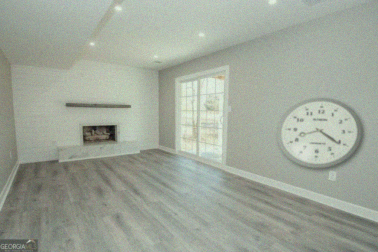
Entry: 8:21
